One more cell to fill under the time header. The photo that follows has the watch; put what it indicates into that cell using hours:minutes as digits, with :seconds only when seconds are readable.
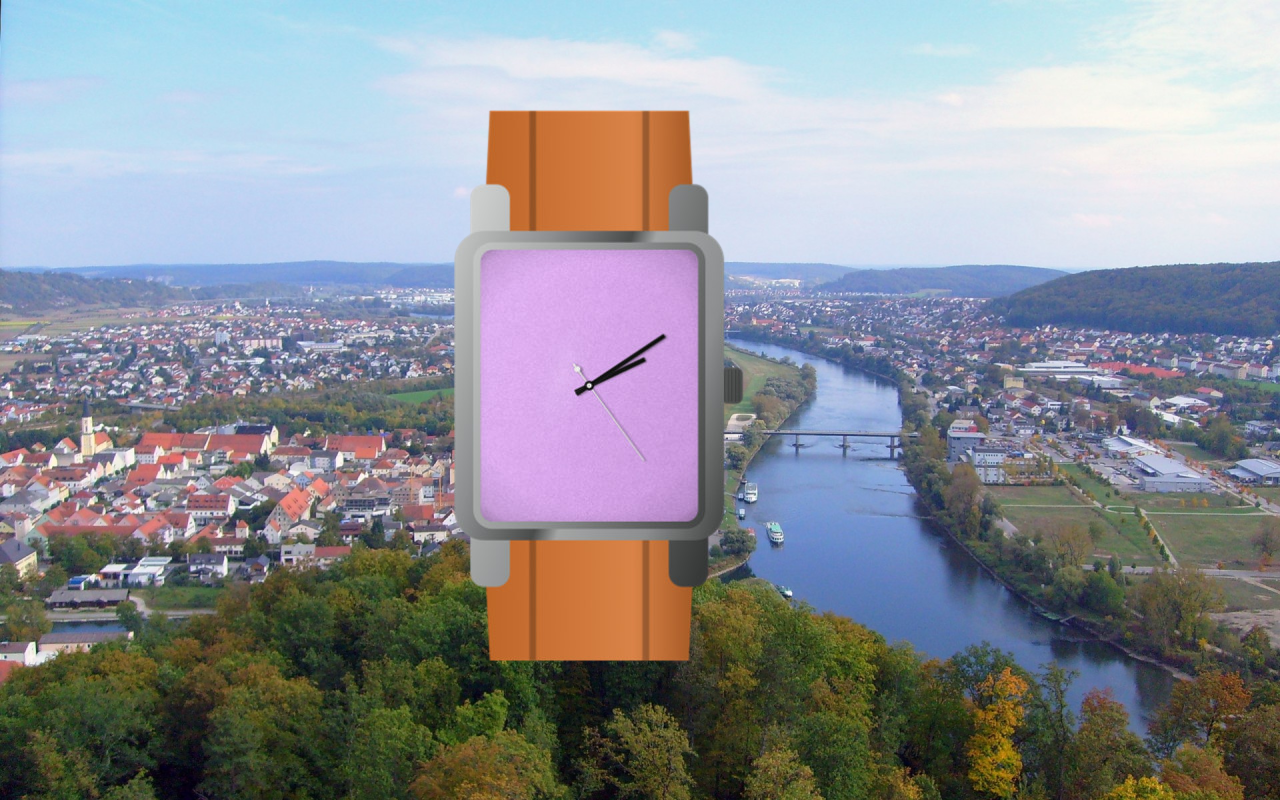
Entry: 2:09:24
